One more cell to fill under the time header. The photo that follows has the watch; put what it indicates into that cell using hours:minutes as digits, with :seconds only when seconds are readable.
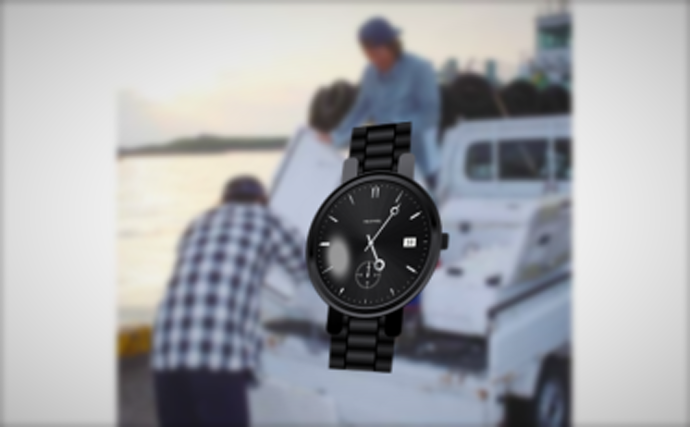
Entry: 5:06
